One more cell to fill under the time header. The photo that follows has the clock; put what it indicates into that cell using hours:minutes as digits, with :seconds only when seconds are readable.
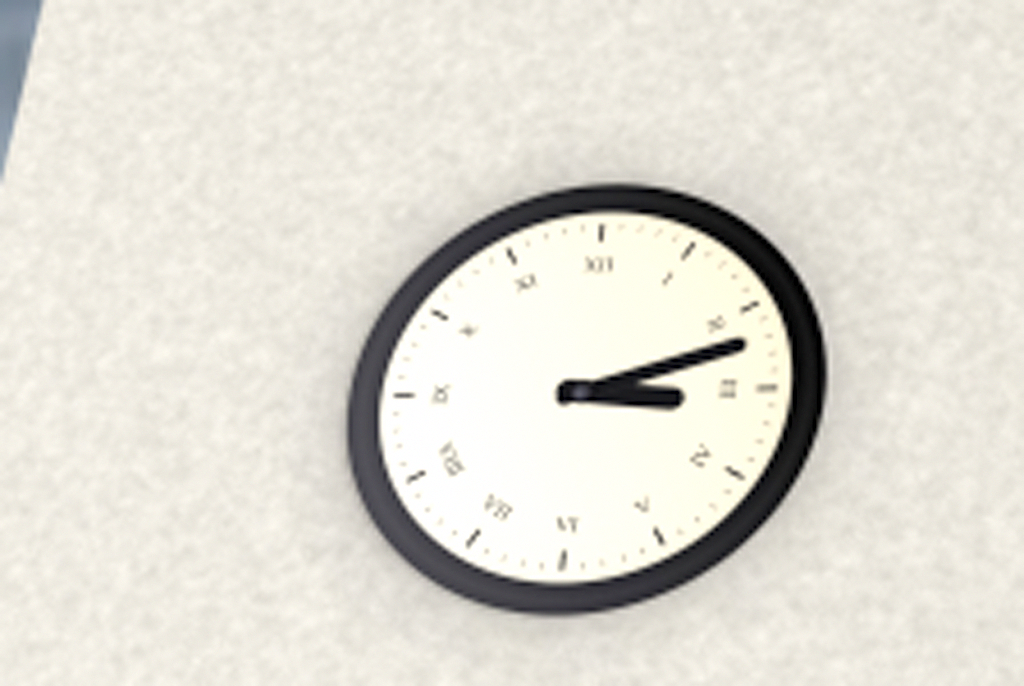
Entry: 3:12
